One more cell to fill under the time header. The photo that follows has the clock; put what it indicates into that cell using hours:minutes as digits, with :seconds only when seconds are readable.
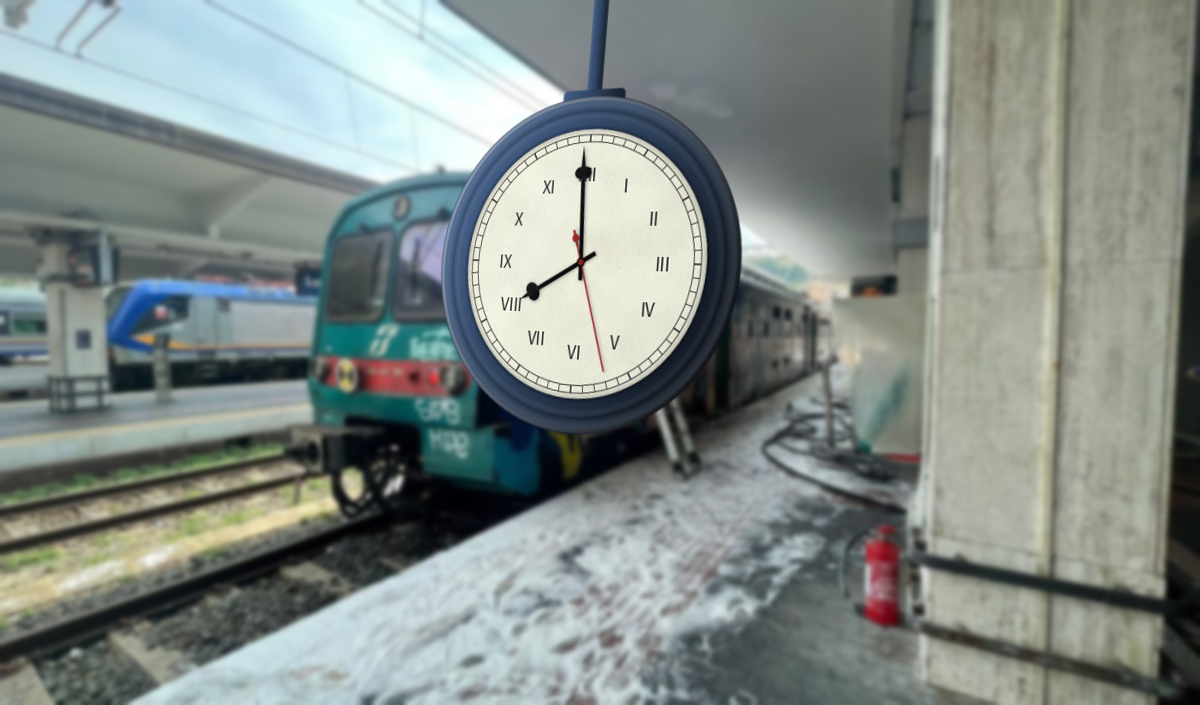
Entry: 7:59:27
